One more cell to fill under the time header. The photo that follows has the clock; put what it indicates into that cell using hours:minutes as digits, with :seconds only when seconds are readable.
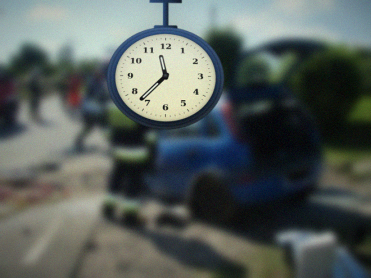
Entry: 11:37
